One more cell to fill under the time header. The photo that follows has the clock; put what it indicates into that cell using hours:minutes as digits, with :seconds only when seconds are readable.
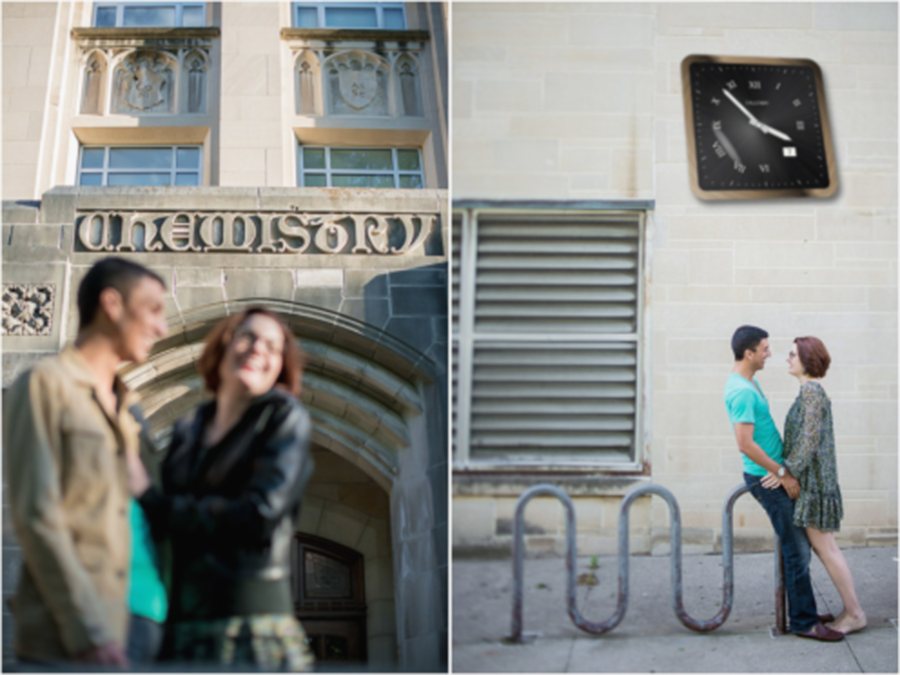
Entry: 3:53
